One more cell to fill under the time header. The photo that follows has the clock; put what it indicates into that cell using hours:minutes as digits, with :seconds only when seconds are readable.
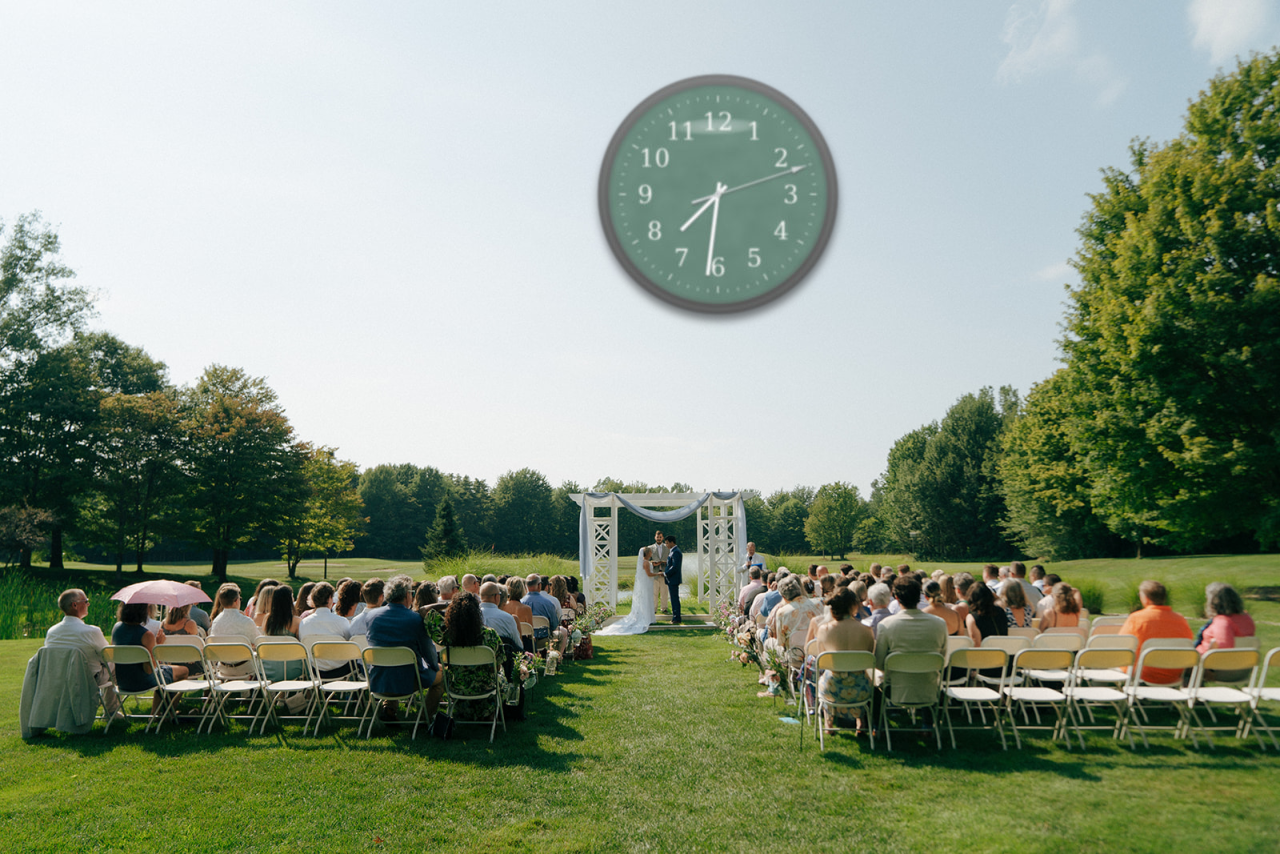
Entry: 7:31:12
